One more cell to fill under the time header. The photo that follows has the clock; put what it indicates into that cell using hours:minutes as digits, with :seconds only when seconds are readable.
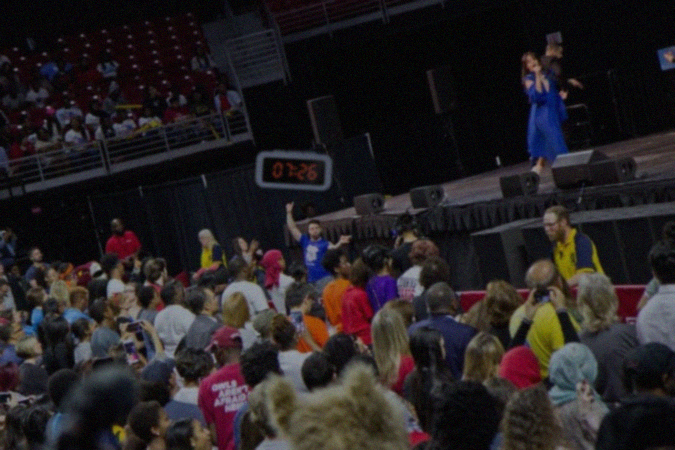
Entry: 7:26
